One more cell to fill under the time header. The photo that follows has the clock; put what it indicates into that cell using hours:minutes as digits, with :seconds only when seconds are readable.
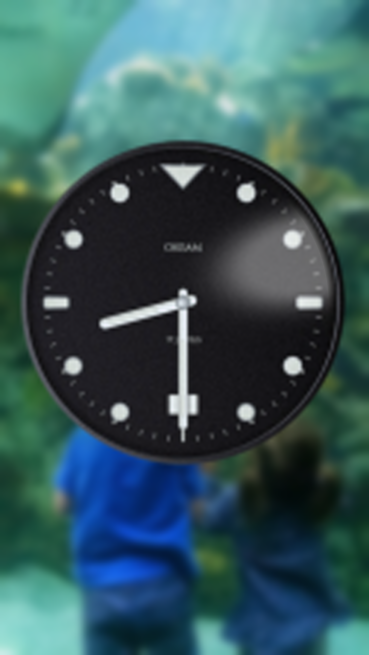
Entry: 8:30
